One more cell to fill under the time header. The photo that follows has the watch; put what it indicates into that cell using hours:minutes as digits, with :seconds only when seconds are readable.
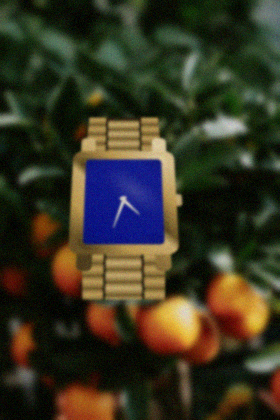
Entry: 4:33
